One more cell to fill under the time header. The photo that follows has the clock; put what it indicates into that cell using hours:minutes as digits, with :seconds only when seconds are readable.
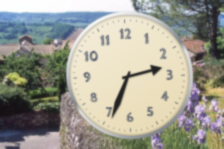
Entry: 2:34
